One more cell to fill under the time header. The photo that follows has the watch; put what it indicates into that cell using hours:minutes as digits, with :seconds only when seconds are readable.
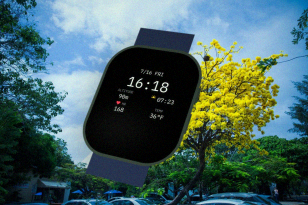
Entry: 16:18
